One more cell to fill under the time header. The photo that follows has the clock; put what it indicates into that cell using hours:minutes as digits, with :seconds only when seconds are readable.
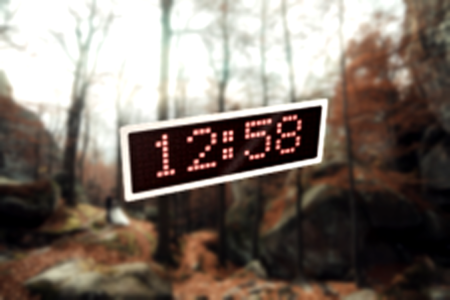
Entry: 12:58
